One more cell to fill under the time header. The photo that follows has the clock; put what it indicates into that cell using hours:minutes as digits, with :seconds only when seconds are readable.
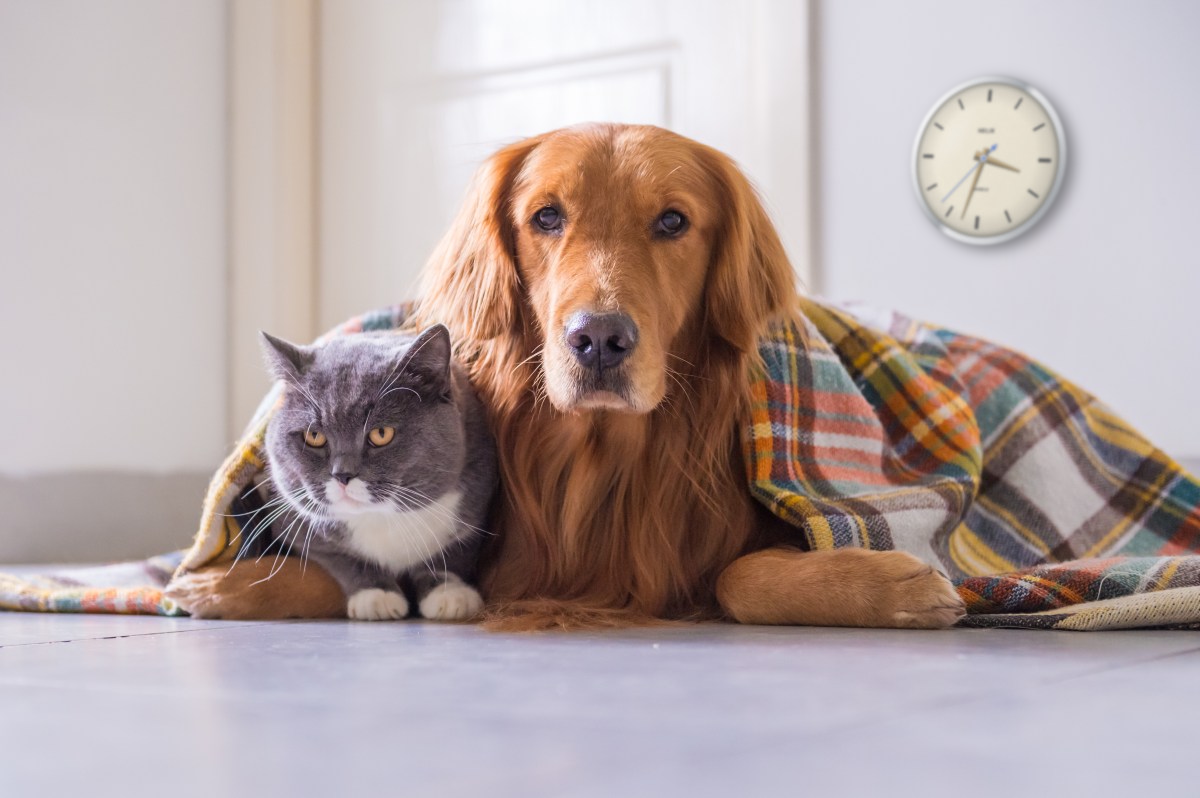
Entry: 3:32:37
